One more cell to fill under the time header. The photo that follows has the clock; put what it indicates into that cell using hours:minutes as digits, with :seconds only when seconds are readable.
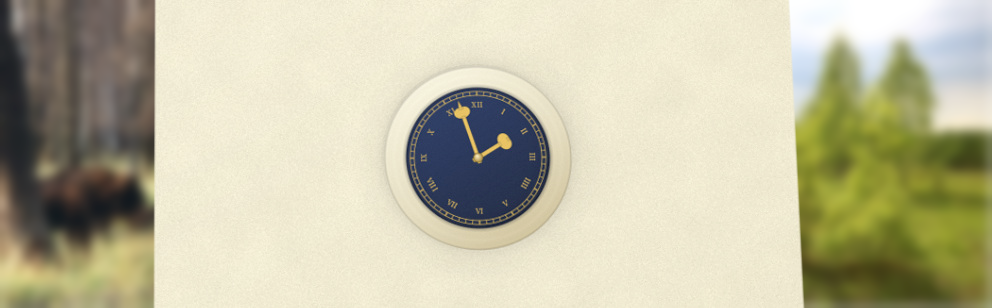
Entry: 1:57
